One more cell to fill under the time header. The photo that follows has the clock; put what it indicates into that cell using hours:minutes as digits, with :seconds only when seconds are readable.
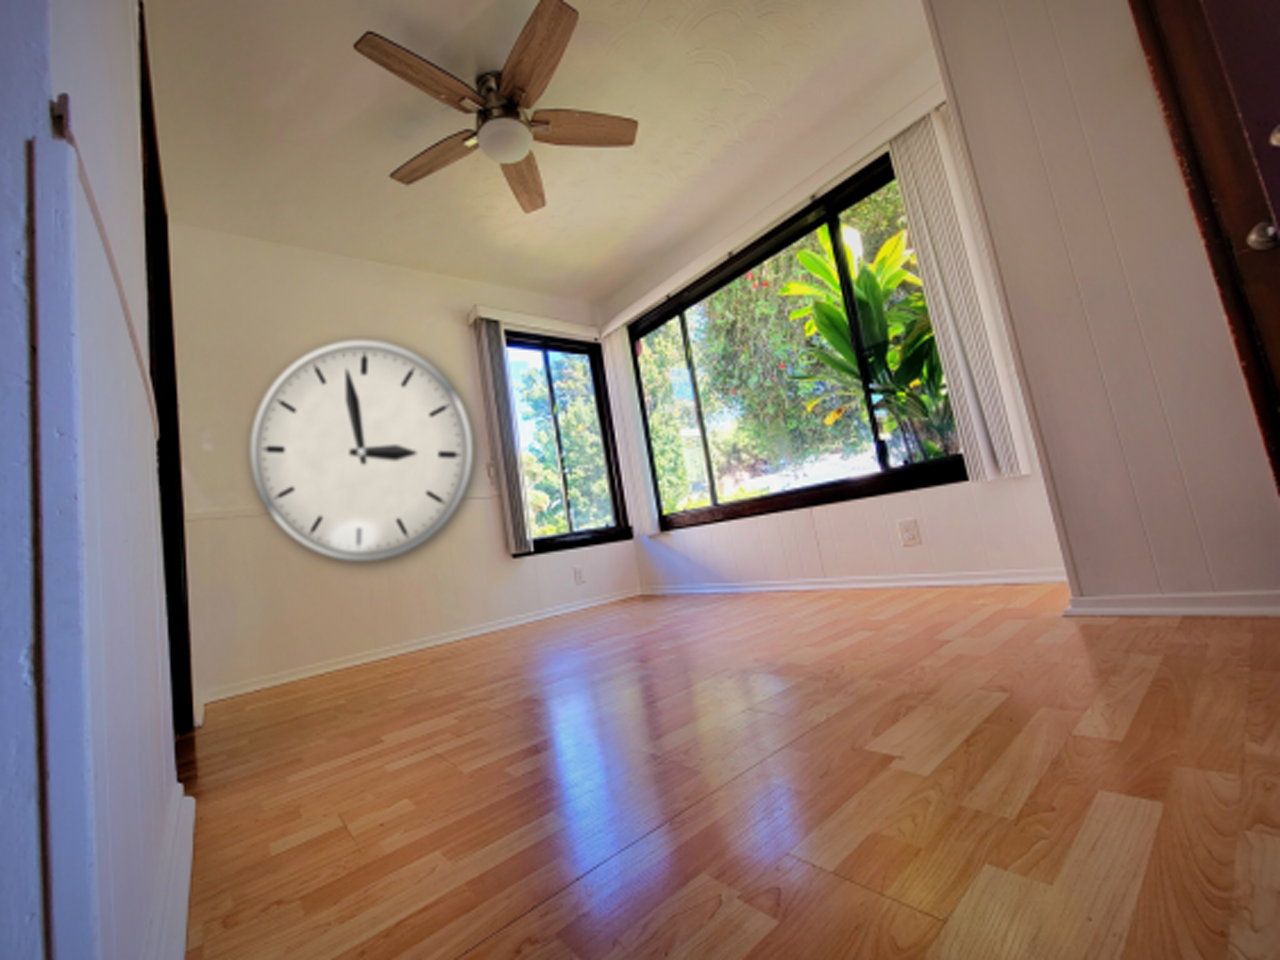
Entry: 2:58
